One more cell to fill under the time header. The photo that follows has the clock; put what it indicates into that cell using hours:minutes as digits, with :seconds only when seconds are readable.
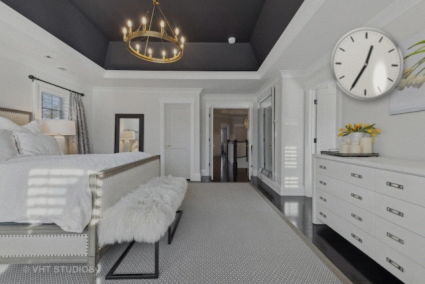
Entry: 12:35
